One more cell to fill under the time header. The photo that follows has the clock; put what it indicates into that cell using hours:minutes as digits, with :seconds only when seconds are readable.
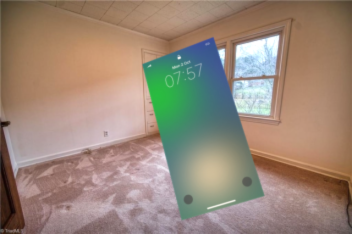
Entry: 7:57
